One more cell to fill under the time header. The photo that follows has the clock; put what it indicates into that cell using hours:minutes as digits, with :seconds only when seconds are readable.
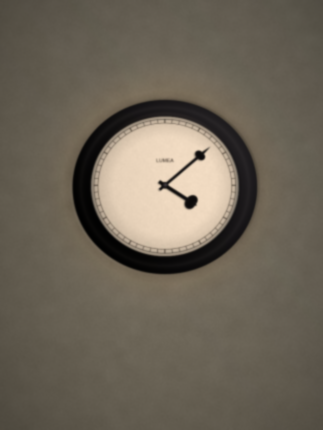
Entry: 4:08
